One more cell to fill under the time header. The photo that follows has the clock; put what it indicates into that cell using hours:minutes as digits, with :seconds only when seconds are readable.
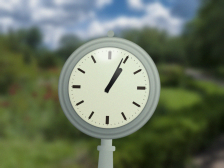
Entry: 1:04
